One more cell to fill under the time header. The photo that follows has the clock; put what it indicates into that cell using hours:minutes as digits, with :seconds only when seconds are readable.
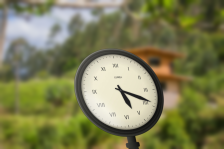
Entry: 5:19
